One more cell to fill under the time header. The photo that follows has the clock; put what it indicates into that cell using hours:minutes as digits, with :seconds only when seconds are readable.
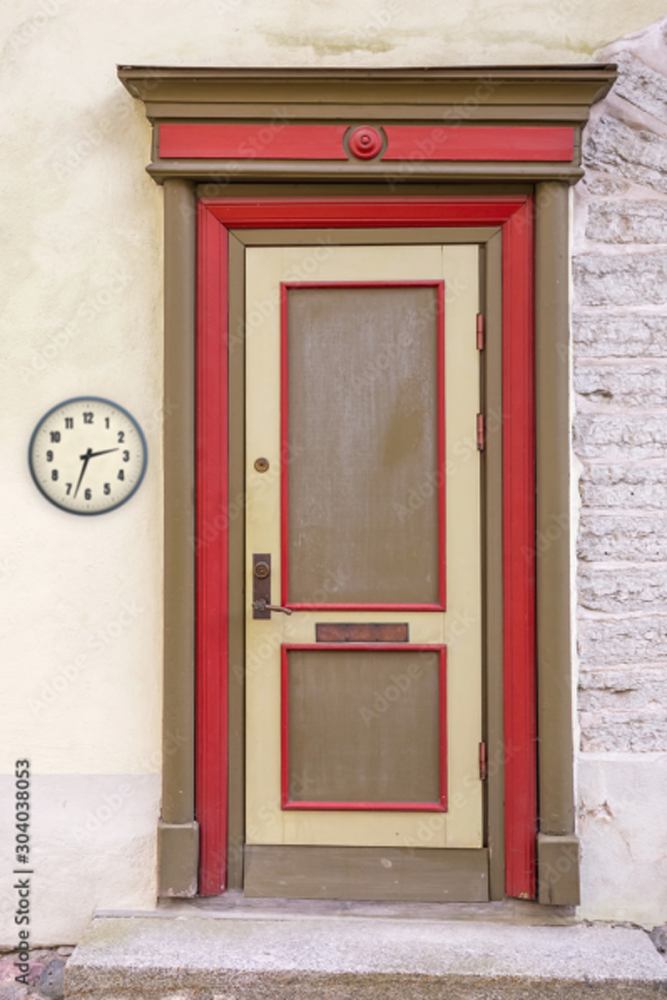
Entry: 2:33
